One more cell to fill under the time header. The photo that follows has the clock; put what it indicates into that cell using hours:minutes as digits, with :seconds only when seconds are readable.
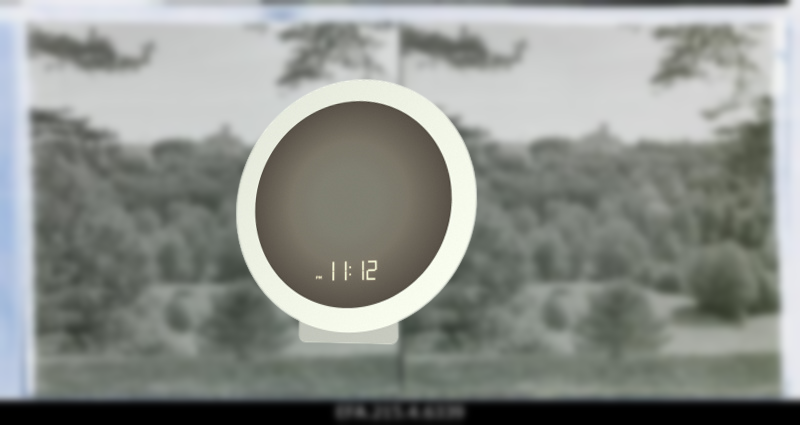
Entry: 11:12
